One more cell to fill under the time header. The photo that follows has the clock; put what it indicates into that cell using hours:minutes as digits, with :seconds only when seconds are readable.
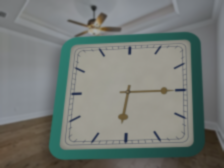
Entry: 6:15
